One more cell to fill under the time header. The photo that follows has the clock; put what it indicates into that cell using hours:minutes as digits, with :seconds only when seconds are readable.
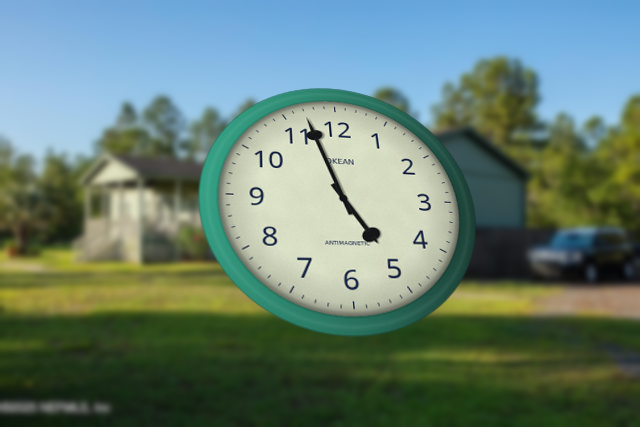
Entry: 4:57
